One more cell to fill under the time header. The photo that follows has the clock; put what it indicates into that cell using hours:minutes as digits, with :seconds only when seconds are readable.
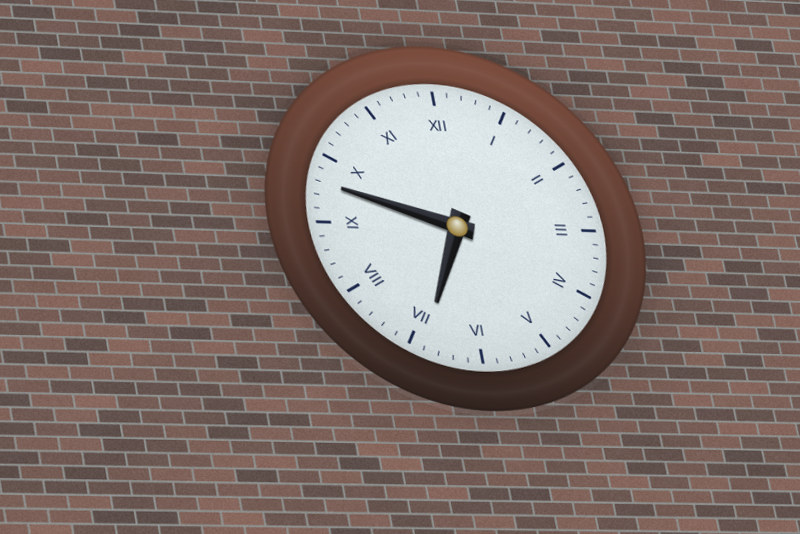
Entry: 6:48
